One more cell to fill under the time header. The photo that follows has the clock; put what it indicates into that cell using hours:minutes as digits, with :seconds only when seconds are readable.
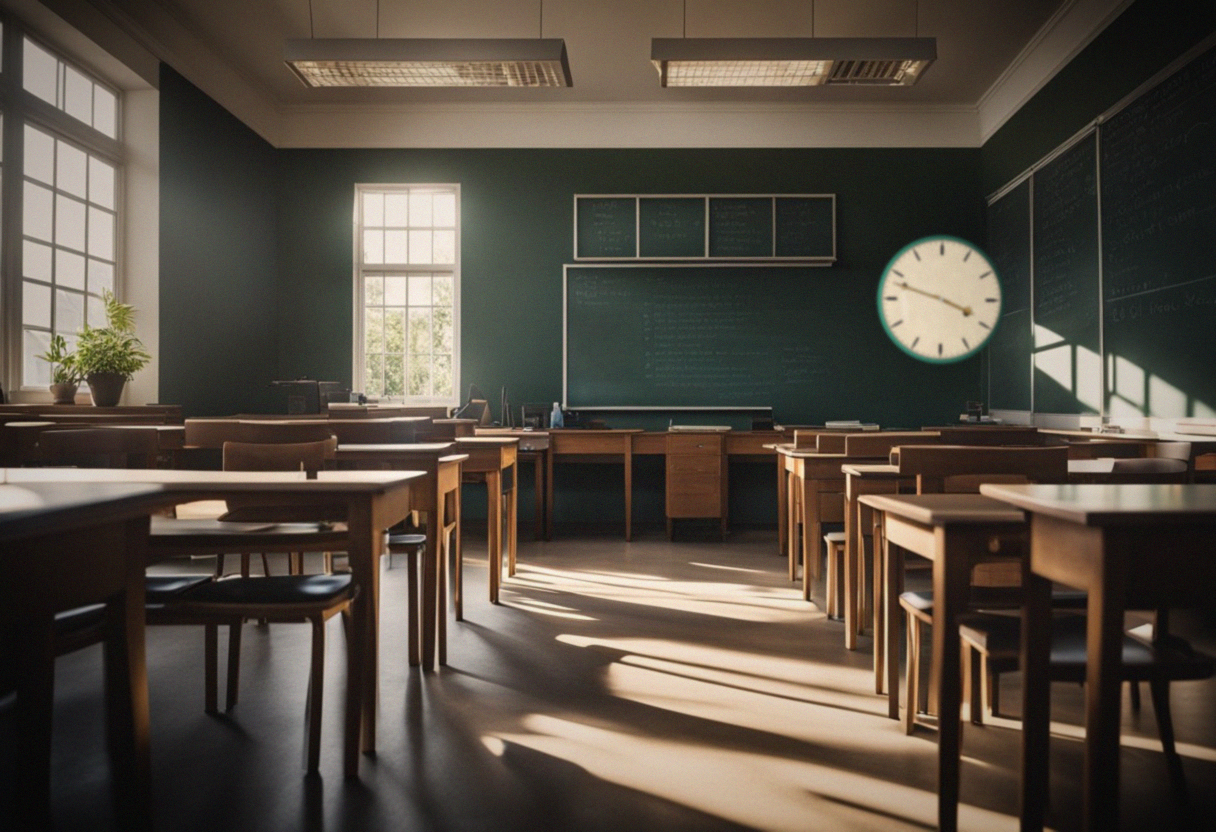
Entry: 3:48
